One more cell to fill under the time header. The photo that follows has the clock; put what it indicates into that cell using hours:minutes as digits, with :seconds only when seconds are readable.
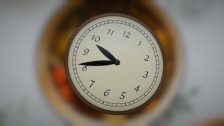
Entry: 9:41
